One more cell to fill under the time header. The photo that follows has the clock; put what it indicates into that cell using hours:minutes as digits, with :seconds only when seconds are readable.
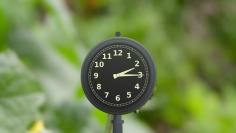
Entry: 2:15
